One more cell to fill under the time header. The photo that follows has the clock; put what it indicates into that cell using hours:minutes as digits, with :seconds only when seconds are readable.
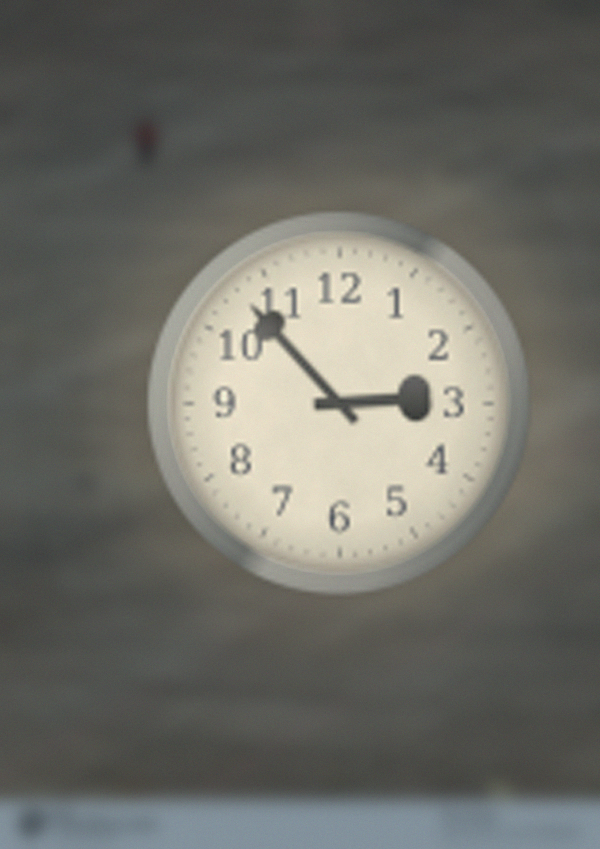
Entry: 2:53
